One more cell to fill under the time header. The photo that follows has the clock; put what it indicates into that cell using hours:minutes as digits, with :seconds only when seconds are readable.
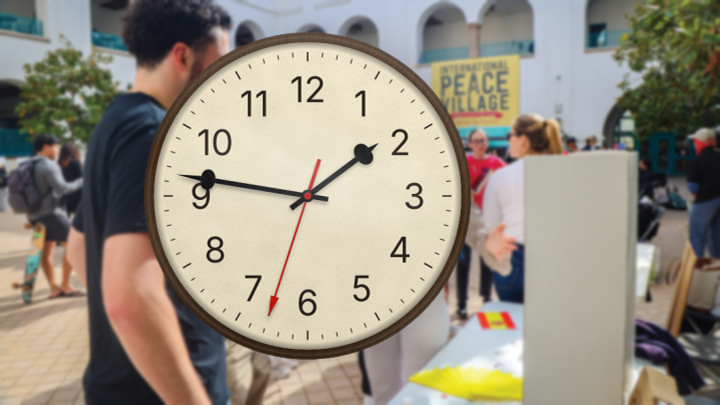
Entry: 1:46:33
